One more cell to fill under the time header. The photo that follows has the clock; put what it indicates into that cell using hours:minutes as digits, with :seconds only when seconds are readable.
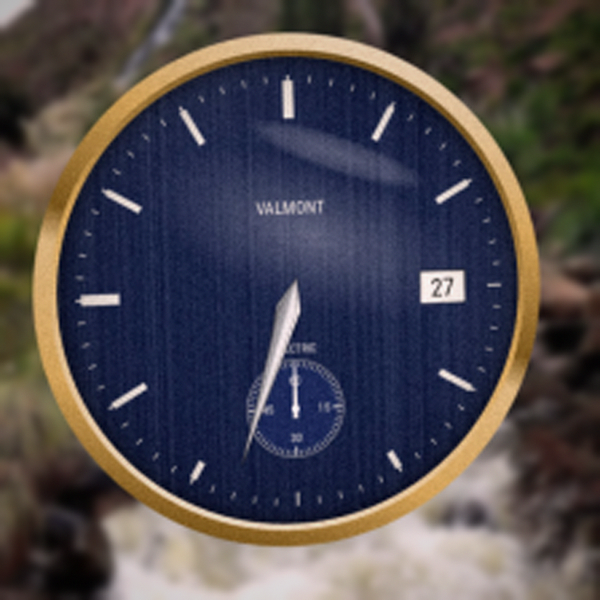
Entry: 6:33
